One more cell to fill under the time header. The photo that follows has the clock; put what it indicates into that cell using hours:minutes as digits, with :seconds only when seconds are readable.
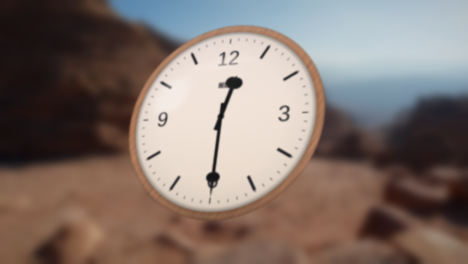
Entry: 12:30
